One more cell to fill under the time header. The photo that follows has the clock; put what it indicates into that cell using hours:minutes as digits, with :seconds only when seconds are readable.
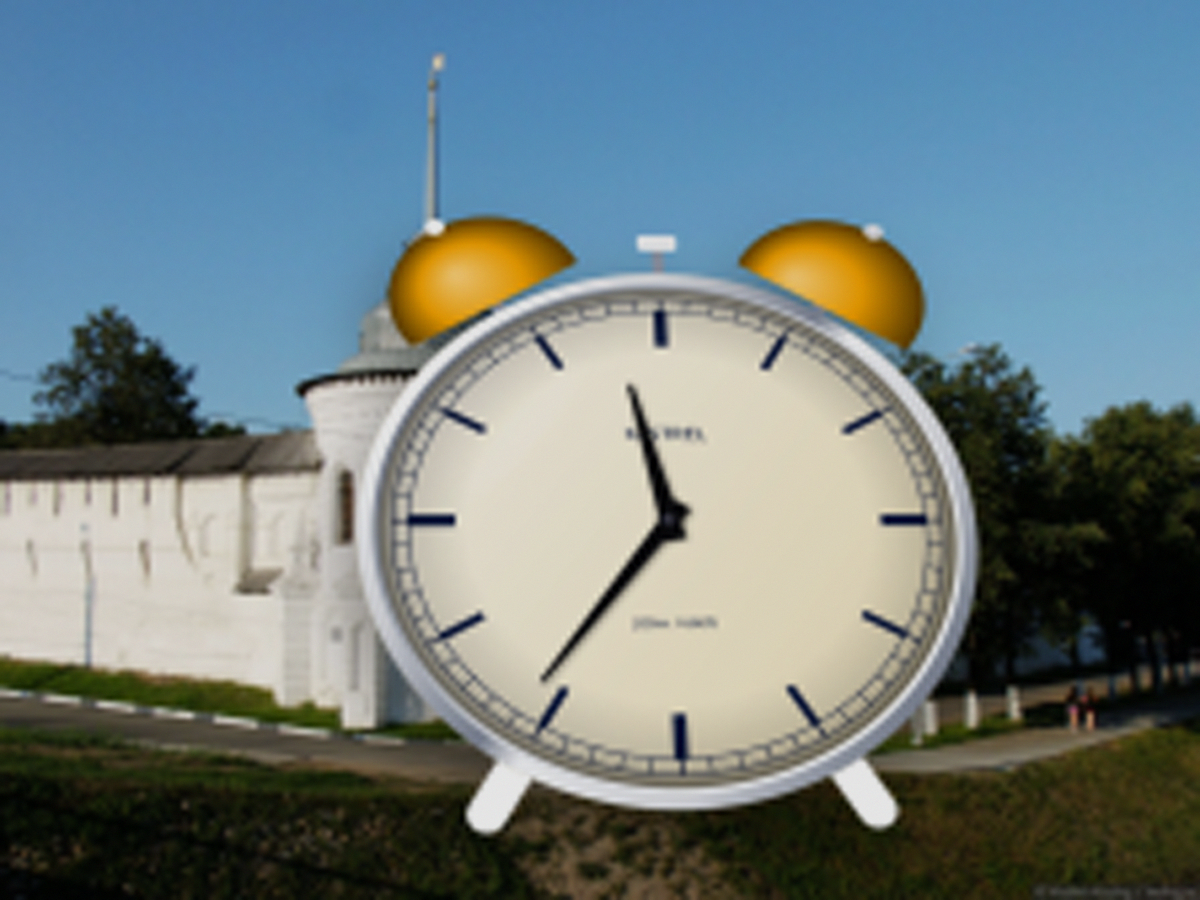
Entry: 11:36
